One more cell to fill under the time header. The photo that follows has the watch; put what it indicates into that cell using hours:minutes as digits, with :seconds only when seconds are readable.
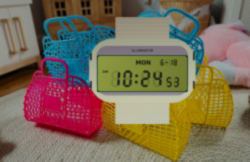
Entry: 10:24:53
